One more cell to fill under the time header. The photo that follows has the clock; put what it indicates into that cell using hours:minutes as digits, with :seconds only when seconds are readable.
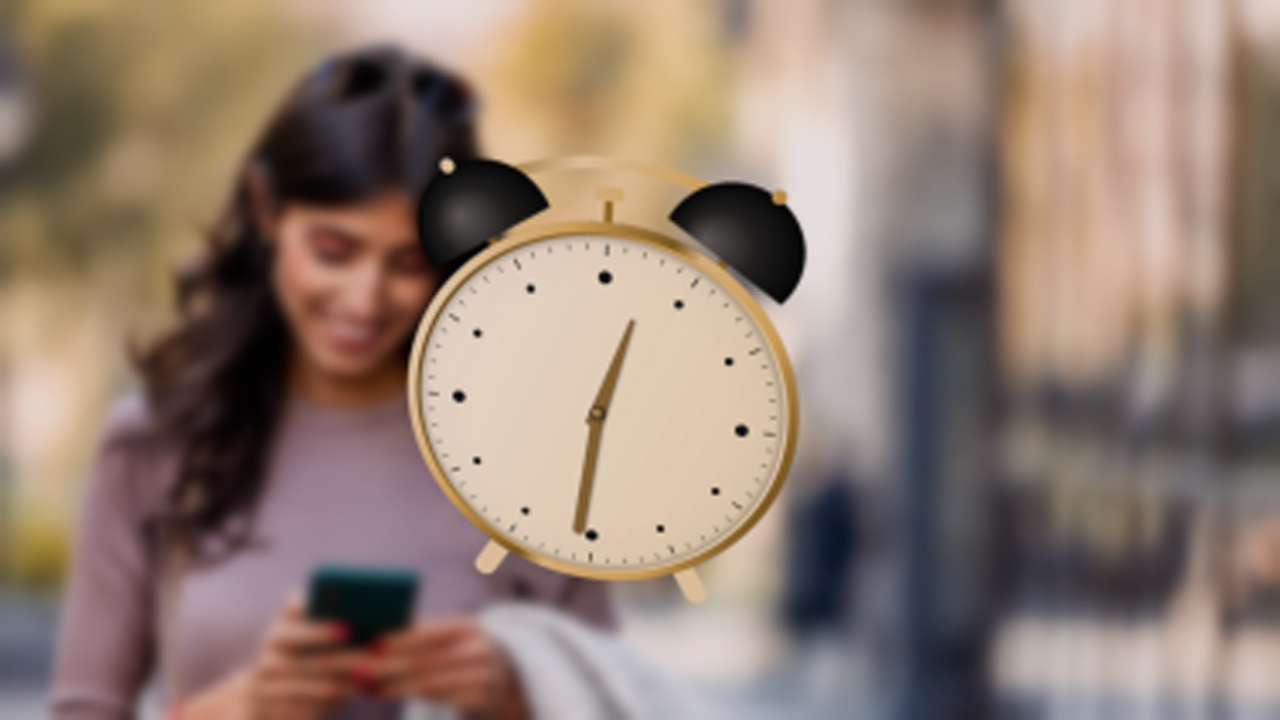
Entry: 12:31
